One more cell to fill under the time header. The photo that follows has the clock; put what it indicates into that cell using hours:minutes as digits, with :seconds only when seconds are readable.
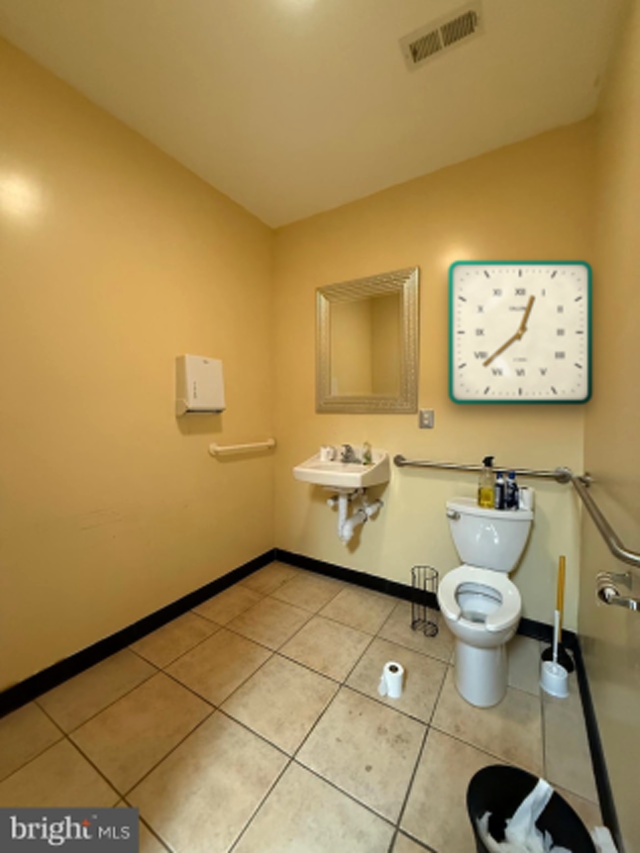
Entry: 12:38
